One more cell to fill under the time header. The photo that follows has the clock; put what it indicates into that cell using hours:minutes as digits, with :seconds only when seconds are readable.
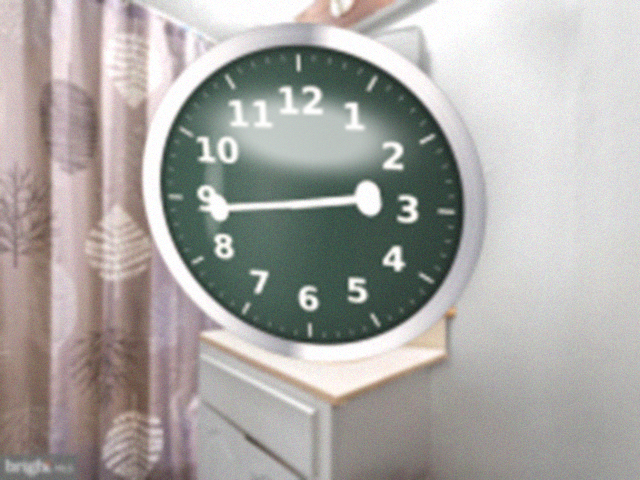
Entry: 2:44
